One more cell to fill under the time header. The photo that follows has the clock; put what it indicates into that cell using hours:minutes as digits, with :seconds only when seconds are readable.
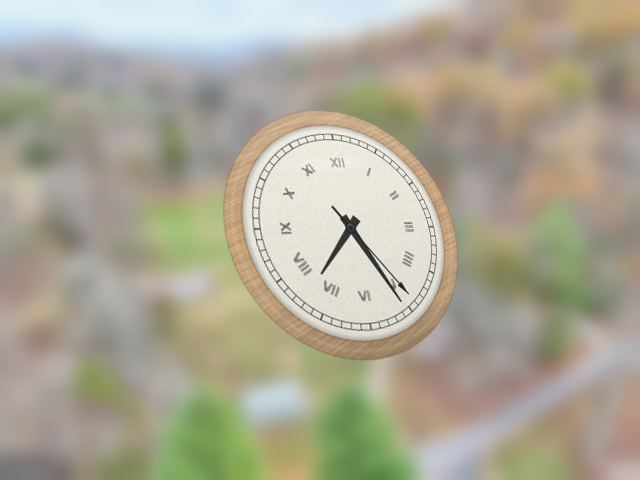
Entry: 7:25:24
